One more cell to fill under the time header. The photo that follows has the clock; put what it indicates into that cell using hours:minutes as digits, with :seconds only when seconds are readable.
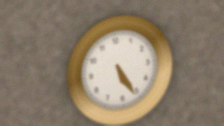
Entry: 5:26
